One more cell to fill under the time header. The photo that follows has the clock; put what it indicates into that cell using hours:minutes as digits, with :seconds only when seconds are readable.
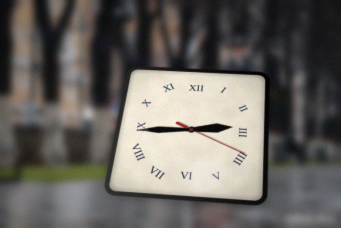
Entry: 2:44:19
